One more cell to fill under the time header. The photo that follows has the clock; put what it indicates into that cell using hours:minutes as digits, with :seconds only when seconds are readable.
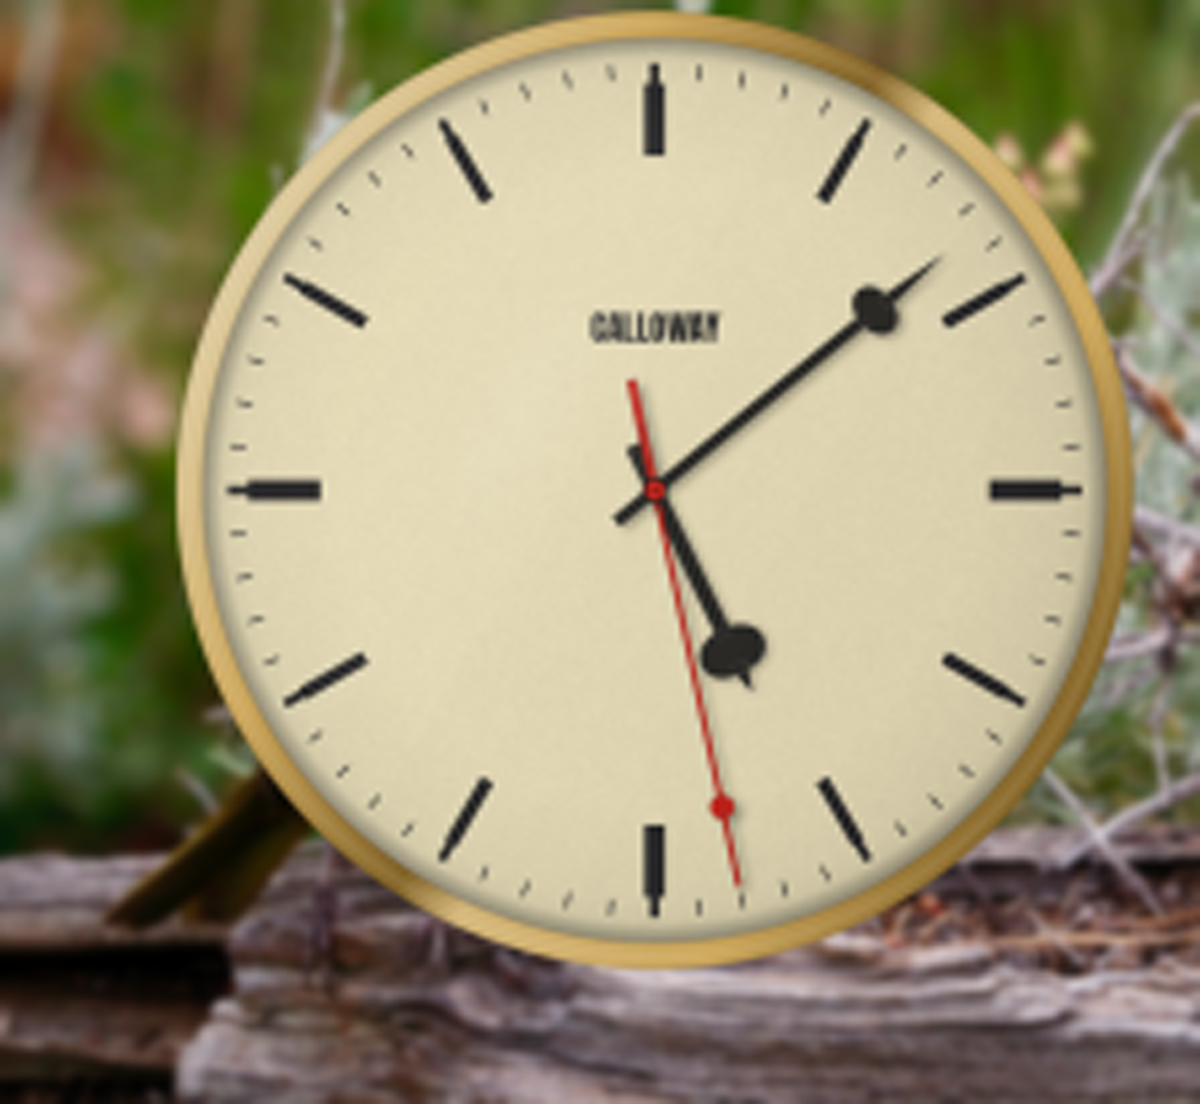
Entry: 5:08:28
